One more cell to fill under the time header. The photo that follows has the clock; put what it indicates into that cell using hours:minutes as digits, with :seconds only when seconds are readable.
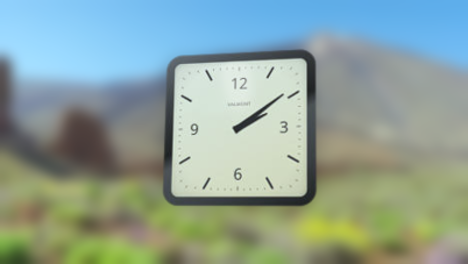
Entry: 2:09
